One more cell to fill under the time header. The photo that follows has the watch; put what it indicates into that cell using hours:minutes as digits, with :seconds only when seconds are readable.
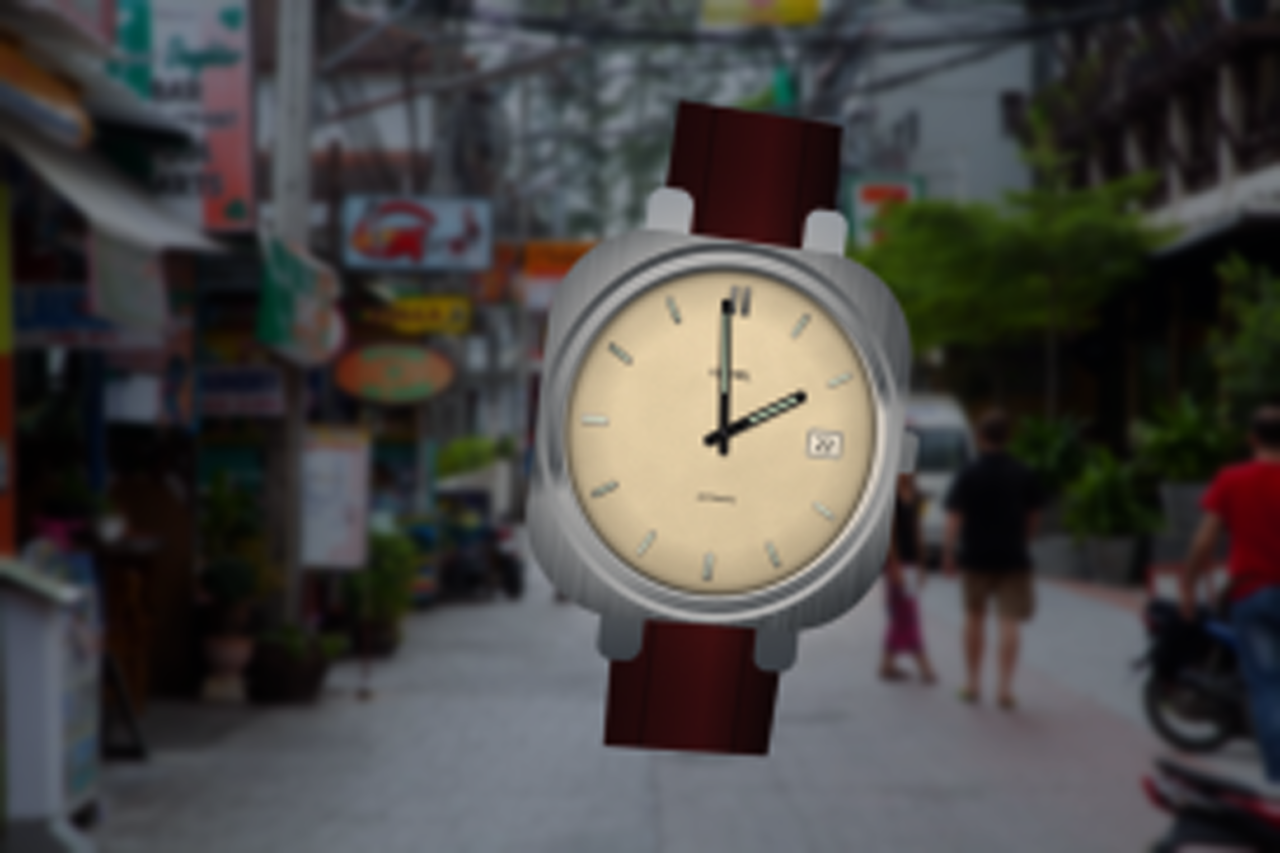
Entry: 1:59
